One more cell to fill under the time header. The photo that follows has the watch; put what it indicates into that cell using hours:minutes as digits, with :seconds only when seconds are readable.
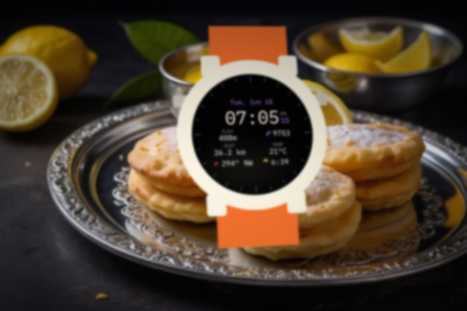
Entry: 7:05
